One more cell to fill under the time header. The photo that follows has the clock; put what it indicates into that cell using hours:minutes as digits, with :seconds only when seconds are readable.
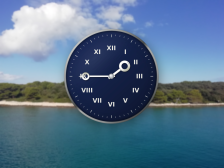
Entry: 1:45
